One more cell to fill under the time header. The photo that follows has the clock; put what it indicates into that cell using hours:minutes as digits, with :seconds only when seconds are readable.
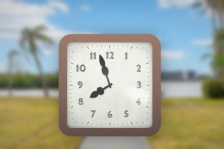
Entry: 7:57
